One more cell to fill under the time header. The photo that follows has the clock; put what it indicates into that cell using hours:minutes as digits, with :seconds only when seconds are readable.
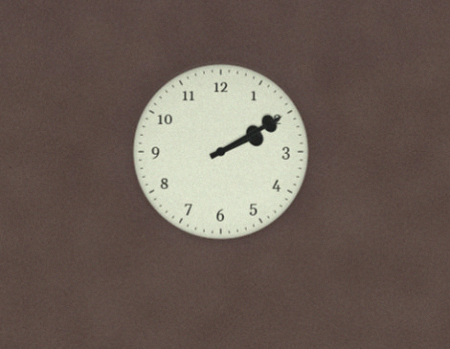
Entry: 2:10
